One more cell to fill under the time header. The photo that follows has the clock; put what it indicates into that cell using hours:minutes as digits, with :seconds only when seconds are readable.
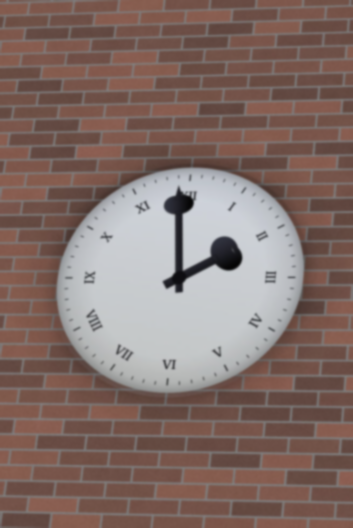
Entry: 1:59
